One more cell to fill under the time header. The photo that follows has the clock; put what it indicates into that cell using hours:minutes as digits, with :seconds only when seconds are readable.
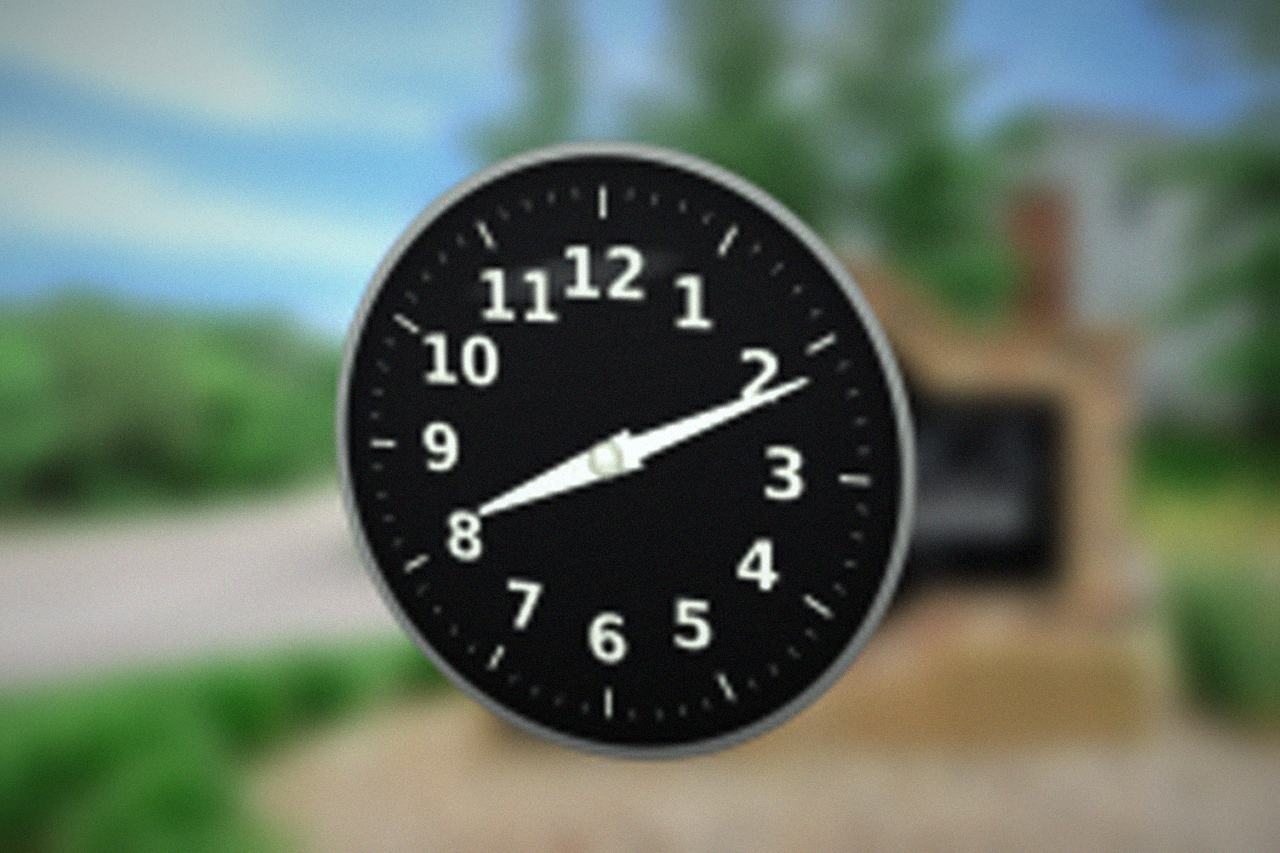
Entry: 8:11
